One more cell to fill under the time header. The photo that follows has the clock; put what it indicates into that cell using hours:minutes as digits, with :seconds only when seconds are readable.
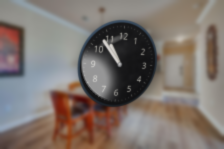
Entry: 10:53
